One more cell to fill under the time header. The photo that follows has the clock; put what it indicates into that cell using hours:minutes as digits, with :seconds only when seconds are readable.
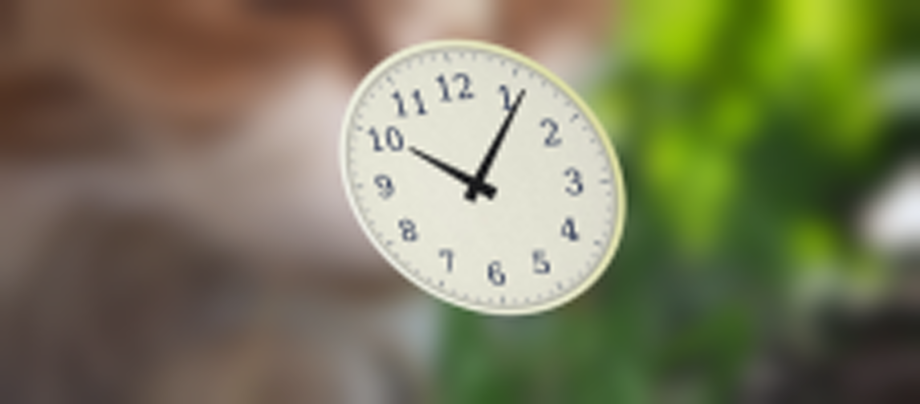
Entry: 10:06
